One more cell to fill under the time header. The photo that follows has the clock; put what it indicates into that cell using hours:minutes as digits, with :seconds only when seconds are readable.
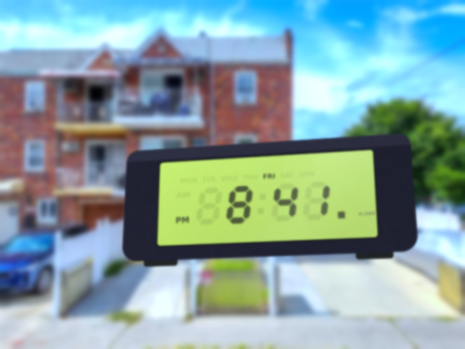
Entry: 8:41
